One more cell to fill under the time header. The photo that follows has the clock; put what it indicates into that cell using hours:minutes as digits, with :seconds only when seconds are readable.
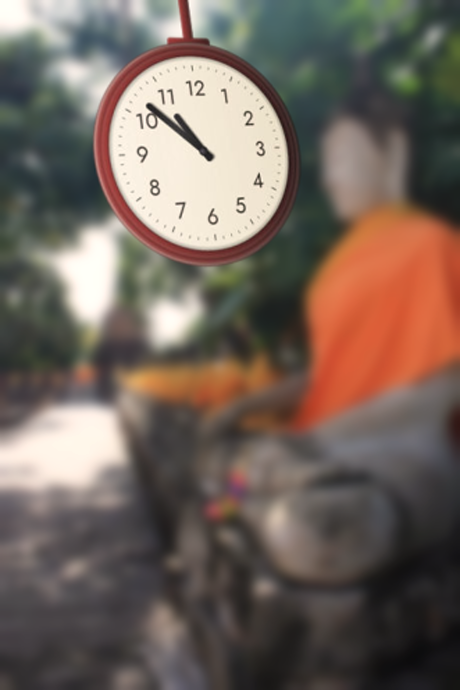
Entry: 10:52
